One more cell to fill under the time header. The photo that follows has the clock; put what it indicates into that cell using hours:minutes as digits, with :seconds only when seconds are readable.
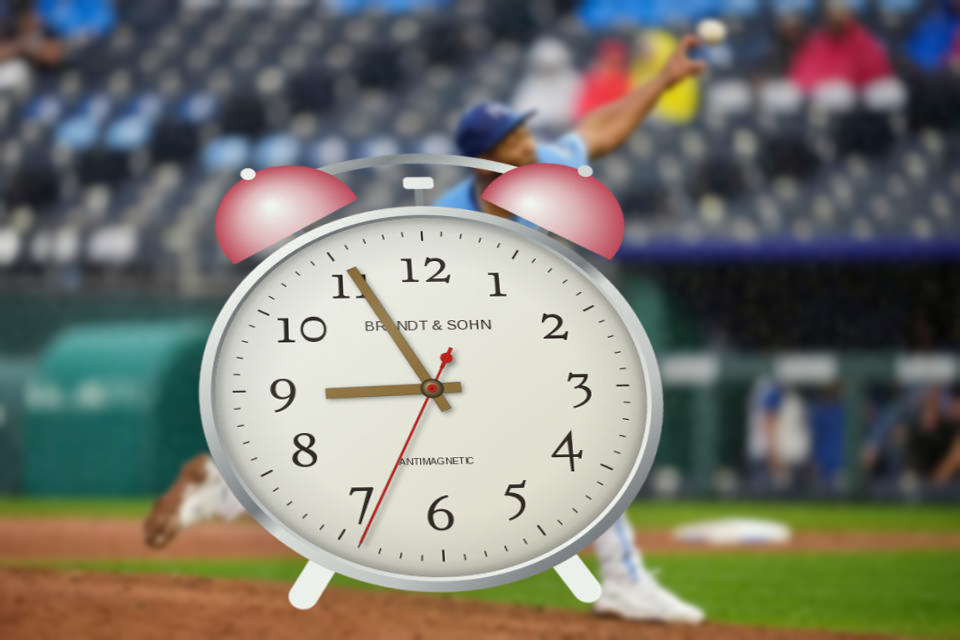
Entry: 8:55:34
